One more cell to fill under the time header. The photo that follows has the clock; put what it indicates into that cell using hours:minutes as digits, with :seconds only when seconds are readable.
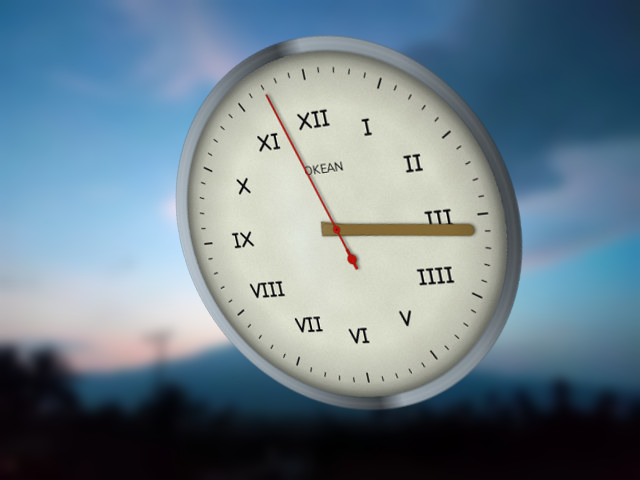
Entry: 3:15:57
